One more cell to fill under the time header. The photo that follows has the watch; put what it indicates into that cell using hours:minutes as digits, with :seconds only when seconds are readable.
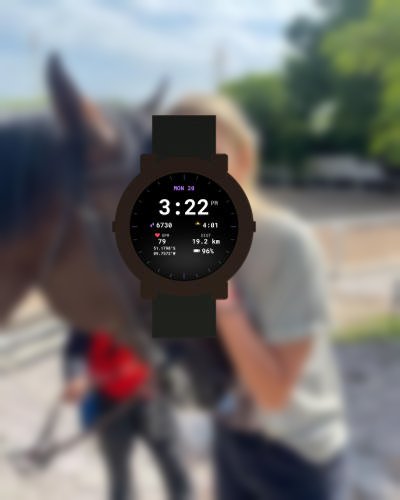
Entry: 3:22
